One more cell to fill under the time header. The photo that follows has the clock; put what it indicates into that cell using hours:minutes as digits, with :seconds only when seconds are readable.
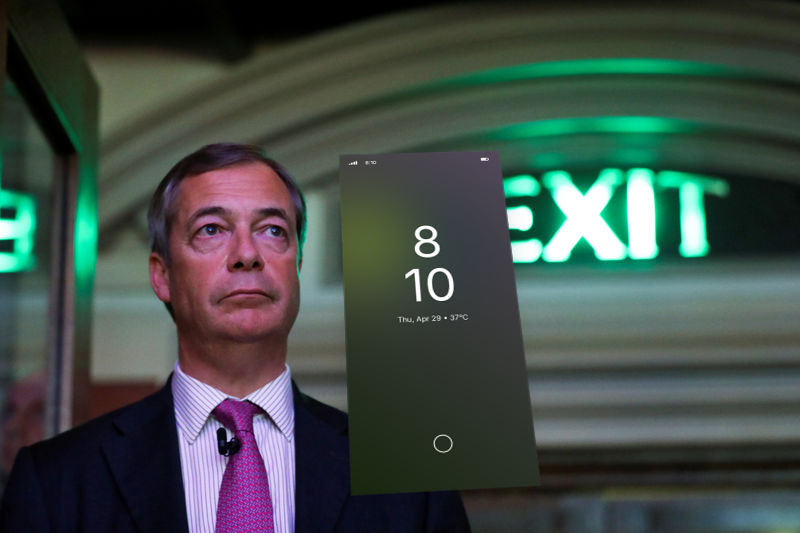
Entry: 8:10
